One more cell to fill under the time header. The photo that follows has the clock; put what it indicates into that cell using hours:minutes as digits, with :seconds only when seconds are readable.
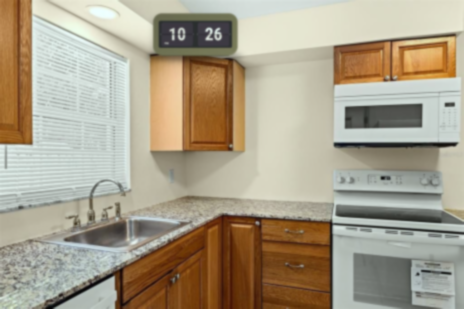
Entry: 10:26
